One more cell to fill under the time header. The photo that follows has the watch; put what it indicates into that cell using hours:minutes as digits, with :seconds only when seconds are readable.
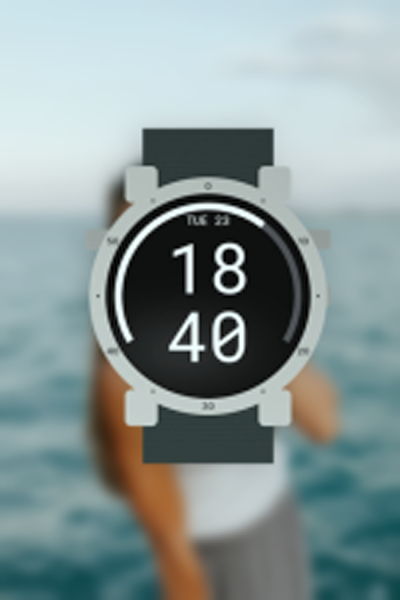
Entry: 18:40
